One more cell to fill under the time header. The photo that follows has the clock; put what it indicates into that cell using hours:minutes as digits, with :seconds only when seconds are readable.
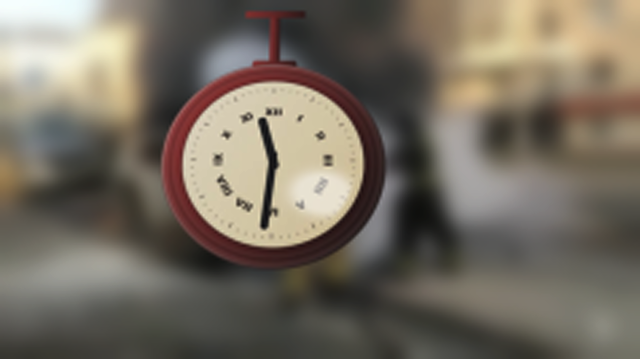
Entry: 11:31
